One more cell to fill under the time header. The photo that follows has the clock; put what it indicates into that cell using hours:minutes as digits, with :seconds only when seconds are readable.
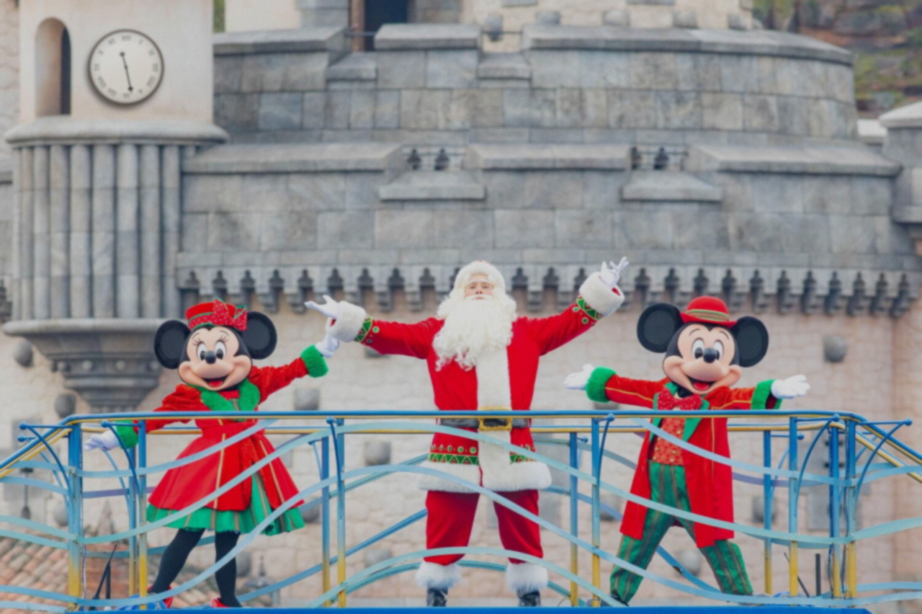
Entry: 11:28
